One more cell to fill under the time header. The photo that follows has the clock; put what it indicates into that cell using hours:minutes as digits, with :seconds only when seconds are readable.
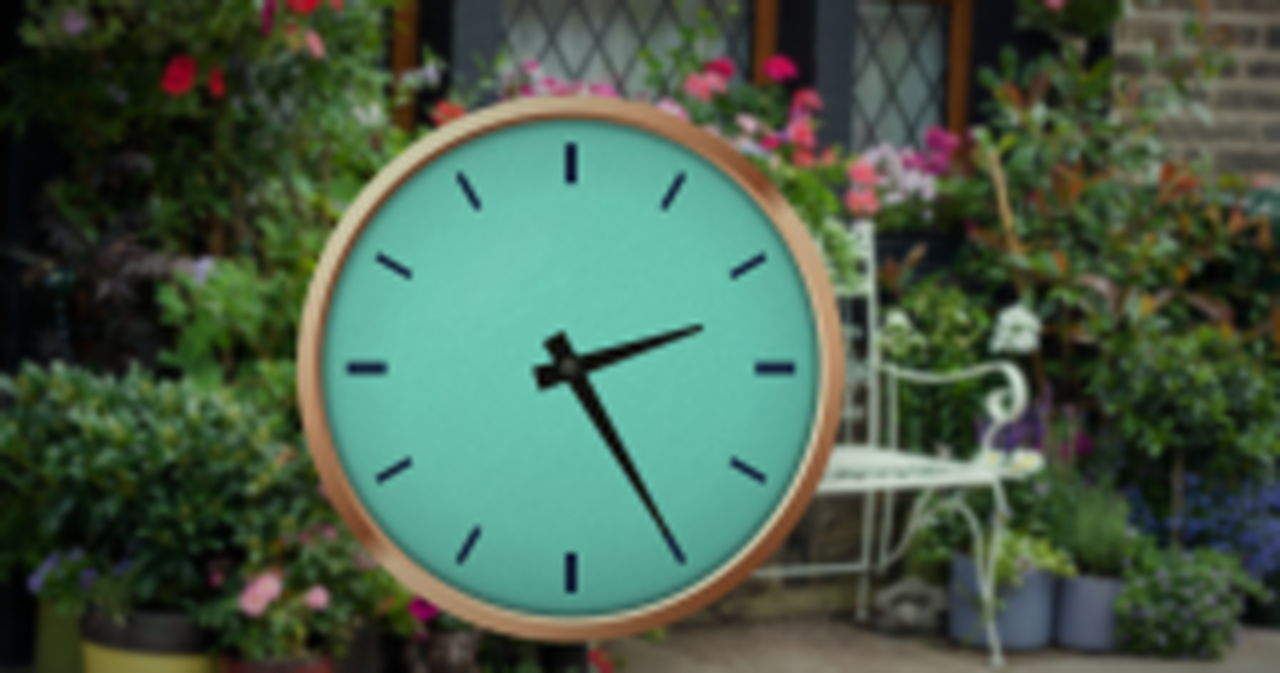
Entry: 2:25
